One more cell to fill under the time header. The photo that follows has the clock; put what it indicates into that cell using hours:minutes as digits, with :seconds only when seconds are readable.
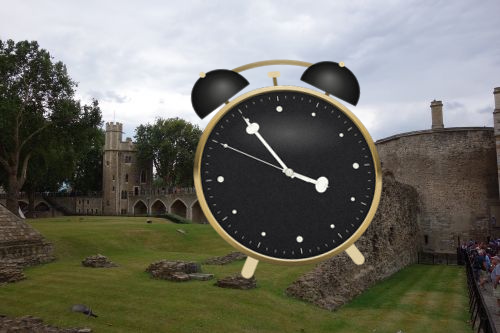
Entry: 3:54:50
